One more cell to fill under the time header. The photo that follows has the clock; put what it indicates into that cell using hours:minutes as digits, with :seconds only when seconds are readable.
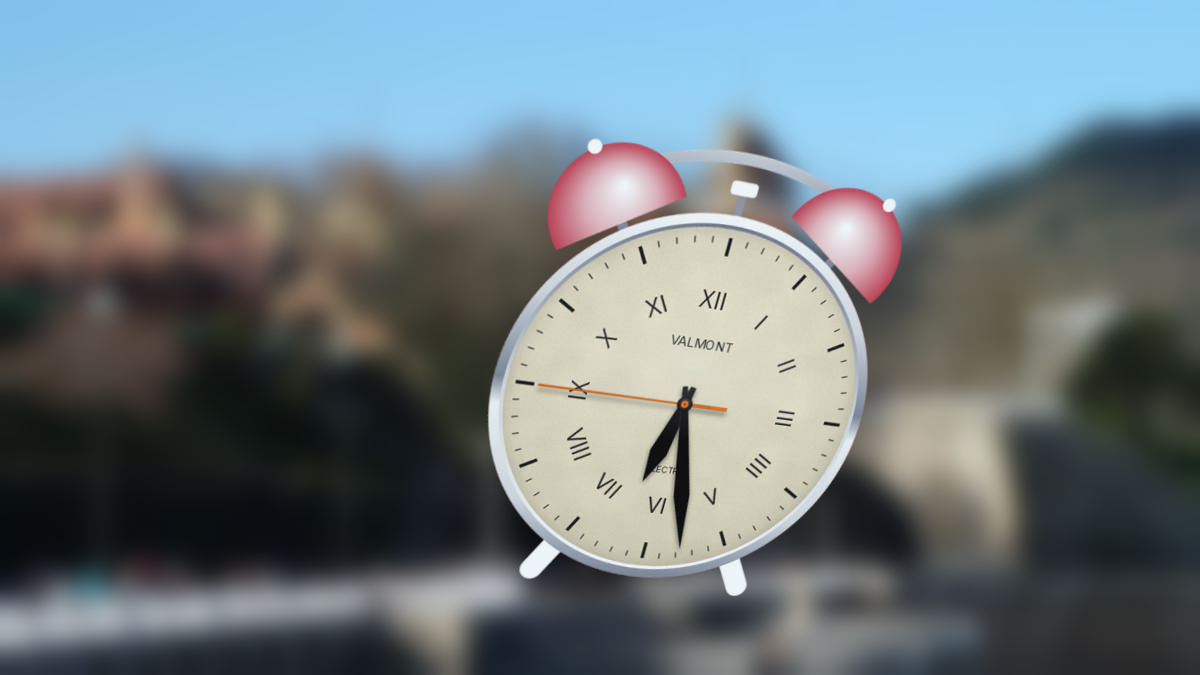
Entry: 6:27:45
